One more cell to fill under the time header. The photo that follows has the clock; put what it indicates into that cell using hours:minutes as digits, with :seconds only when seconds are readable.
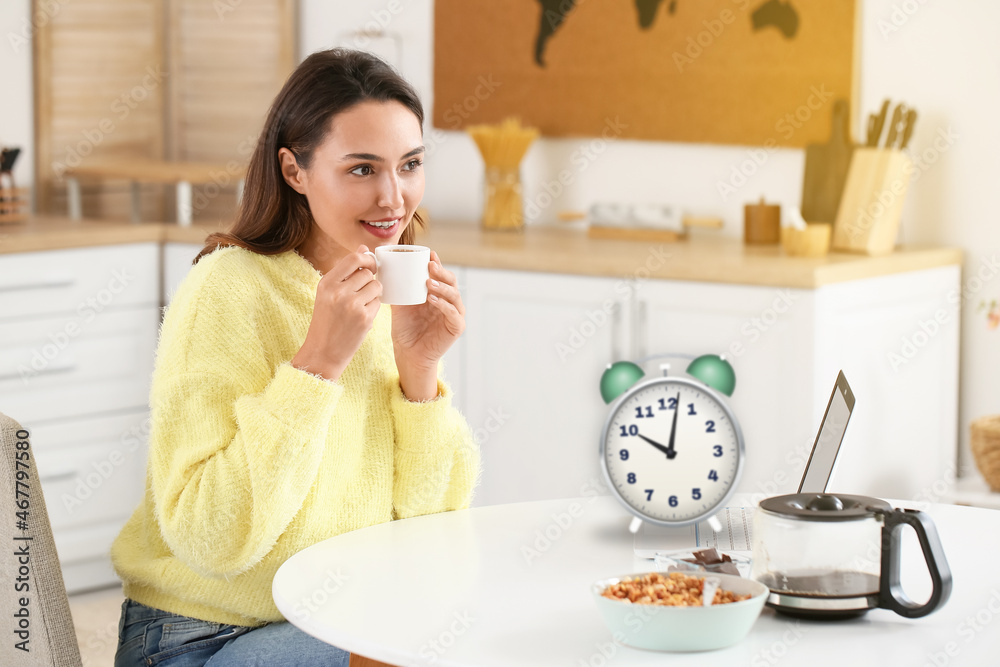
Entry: 10:02
